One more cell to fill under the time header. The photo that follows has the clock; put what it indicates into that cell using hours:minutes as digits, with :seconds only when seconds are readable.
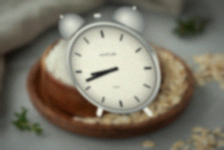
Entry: 8:42
